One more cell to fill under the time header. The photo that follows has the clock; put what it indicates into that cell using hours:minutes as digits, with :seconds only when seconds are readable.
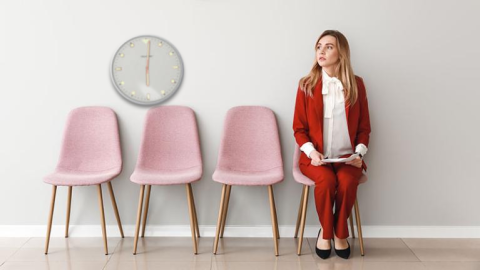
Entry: 6:01
